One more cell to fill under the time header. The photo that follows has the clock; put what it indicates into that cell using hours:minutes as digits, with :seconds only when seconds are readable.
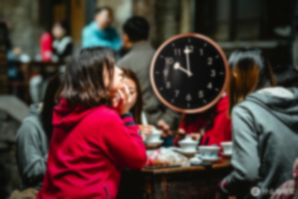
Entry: 9:59
